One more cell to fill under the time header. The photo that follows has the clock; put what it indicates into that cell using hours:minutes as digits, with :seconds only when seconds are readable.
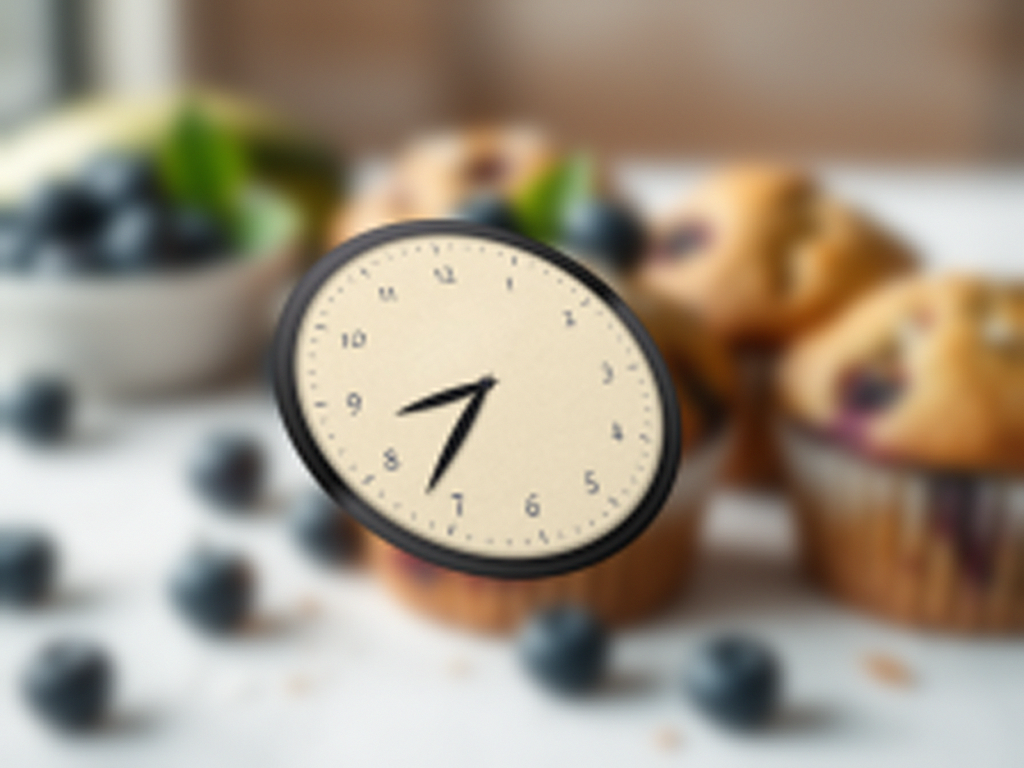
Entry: 8:37
